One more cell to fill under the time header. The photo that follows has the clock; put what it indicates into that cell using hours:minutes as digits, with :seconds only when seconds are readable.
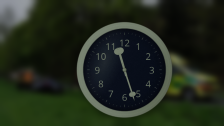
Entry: 11:27
